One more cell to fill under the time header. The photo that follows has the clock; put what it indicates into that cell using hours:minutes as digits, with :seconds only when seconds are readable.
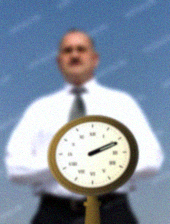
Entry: 2:11
